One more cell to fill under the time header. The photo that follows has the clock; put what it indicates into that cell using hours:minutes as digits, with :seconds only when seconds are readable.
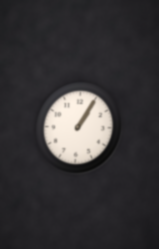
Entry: 1:05
